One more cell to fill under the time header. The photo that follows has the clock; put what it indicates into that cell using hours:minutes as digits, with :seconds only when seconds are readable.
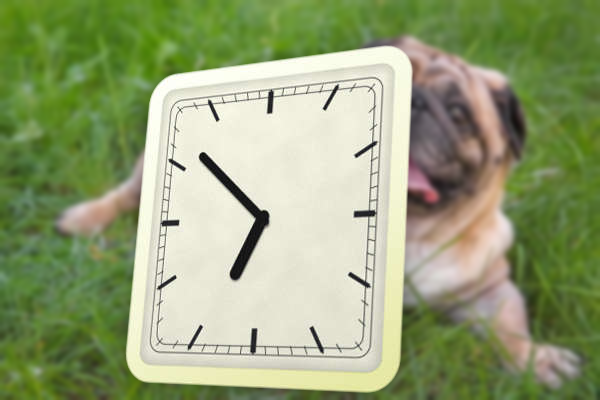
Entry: 6:52
